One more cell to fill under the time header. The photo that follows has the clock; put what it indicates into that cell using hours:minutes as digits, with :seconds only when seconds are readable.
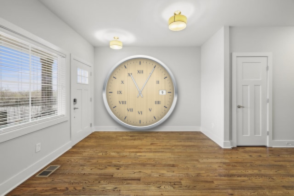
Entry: 11:05
